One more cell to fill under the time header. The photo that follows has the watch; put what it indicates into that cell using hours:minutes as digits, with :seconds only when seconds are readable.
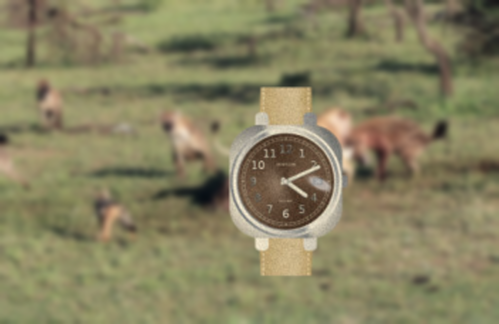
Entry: 4:11
